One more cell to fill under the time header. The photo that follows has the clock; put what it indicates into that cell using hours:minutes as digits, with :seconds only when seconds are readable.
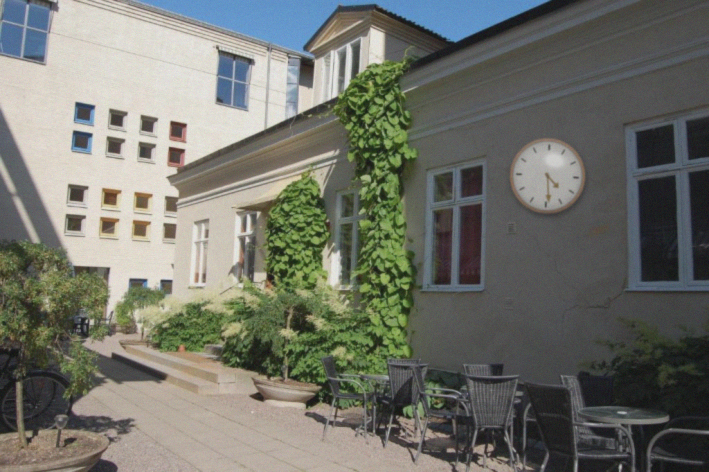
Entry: 4:29
